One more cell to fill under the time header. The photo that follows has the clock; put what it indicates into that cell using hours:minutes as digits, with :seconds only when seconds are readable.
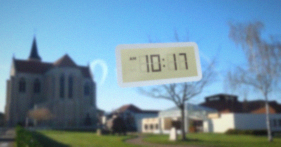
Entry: 10:17
